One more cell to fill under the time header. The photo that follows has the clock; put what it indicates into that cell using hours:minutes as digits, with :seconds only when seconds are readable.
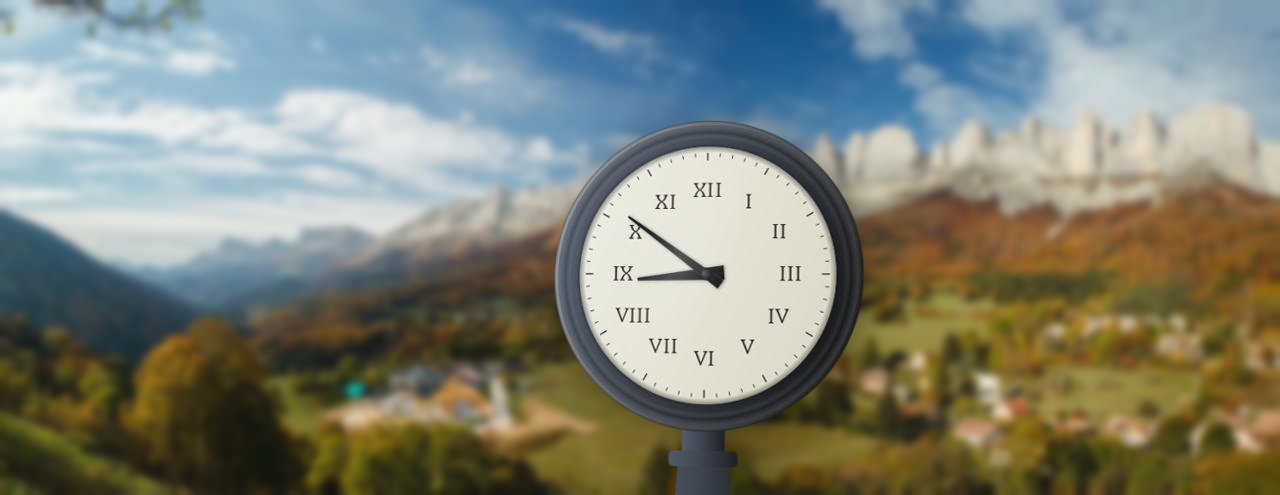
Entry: 8:51
